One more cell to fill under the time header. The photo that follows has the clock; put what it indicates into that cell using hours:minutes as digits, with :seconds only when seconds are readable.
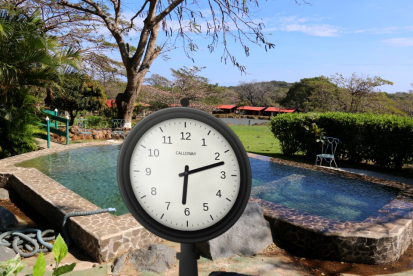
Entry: 6:12
